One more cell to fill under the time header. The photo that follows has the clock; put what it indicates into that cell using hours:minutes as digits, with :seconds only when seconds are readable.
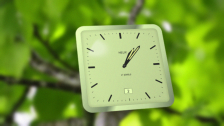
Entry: 1:07
